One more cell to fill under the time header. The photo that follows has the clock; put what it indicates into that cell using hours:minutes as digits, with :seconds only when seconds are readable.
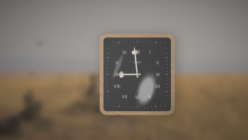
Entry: 8:59
